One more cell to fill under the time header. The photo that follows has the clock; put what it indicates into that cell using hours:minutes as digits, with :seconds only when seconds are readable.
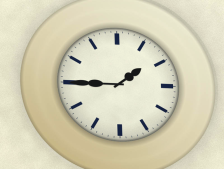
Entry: 1:45
